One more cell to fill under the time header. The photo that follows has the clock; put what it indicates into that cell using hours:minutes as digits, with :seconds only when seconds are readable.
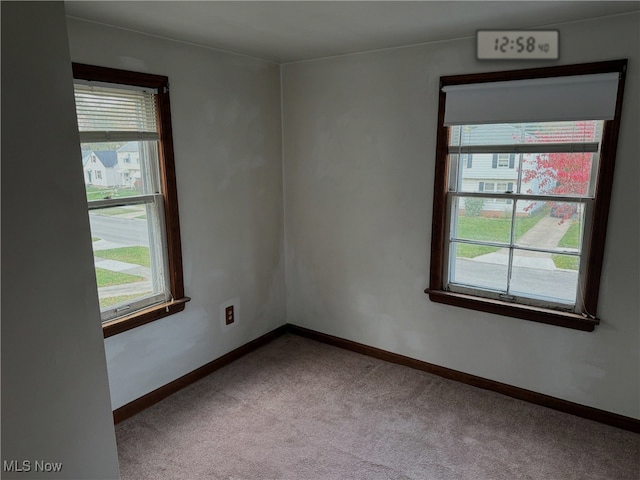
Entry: 12:58
